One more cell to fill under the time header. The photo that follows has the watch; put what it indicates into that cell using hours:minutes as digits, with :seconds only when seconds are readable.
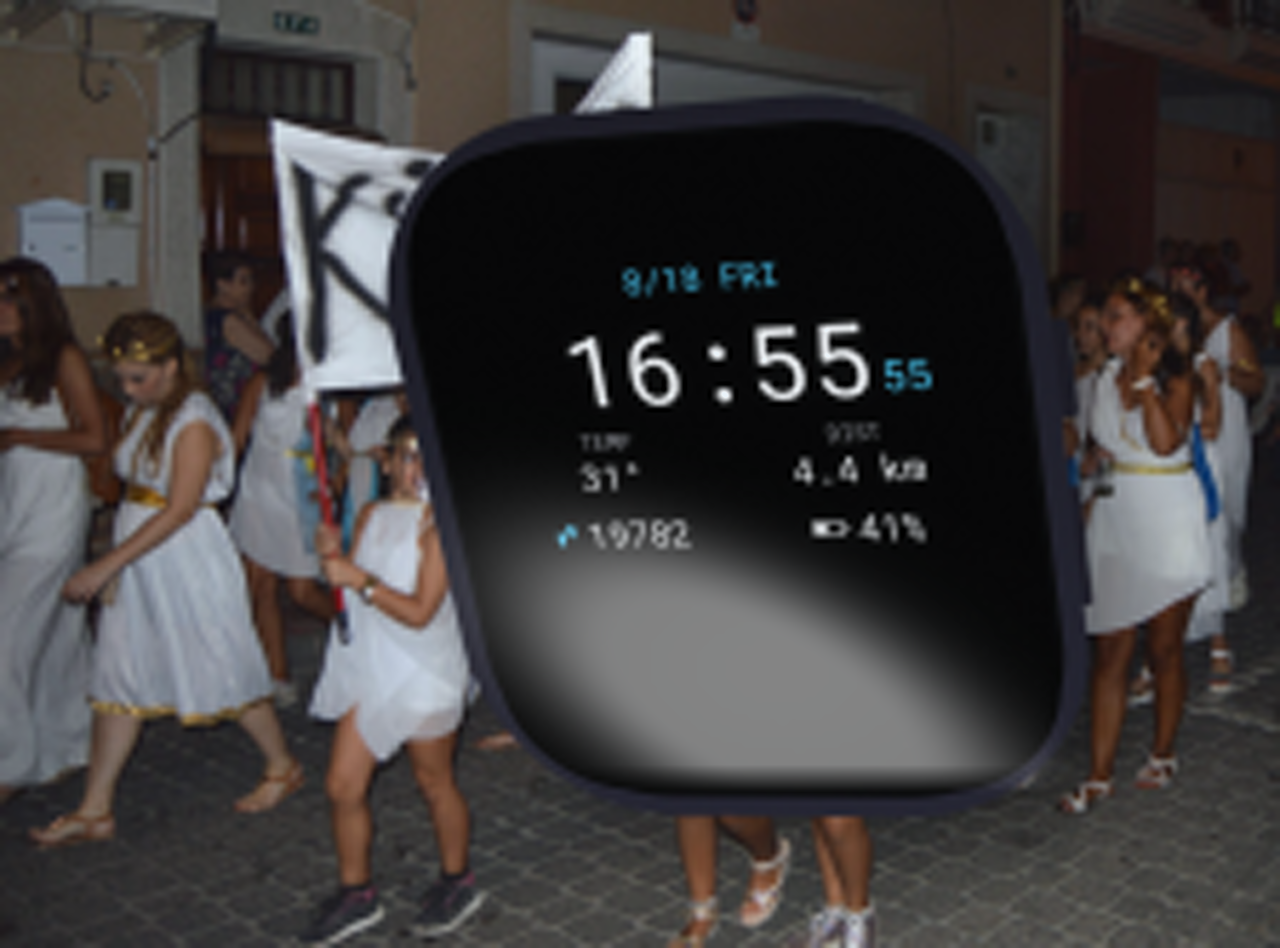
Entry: 16:55:55
